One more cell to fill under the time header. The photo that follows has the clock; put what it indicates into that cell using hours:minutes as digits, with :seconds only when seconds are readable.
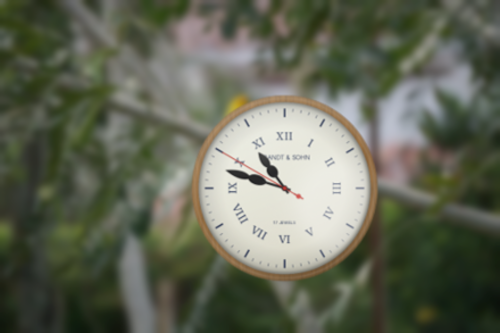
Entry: 10:47:50
